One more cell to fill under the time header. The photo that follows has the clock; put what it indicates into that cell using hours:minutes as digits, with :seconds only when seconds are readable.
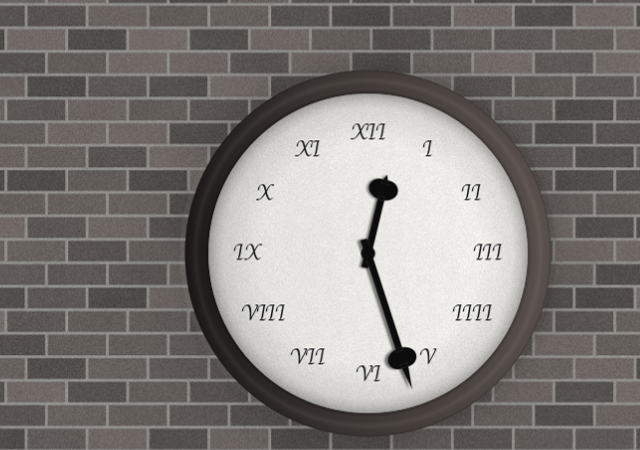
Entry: 12:27
